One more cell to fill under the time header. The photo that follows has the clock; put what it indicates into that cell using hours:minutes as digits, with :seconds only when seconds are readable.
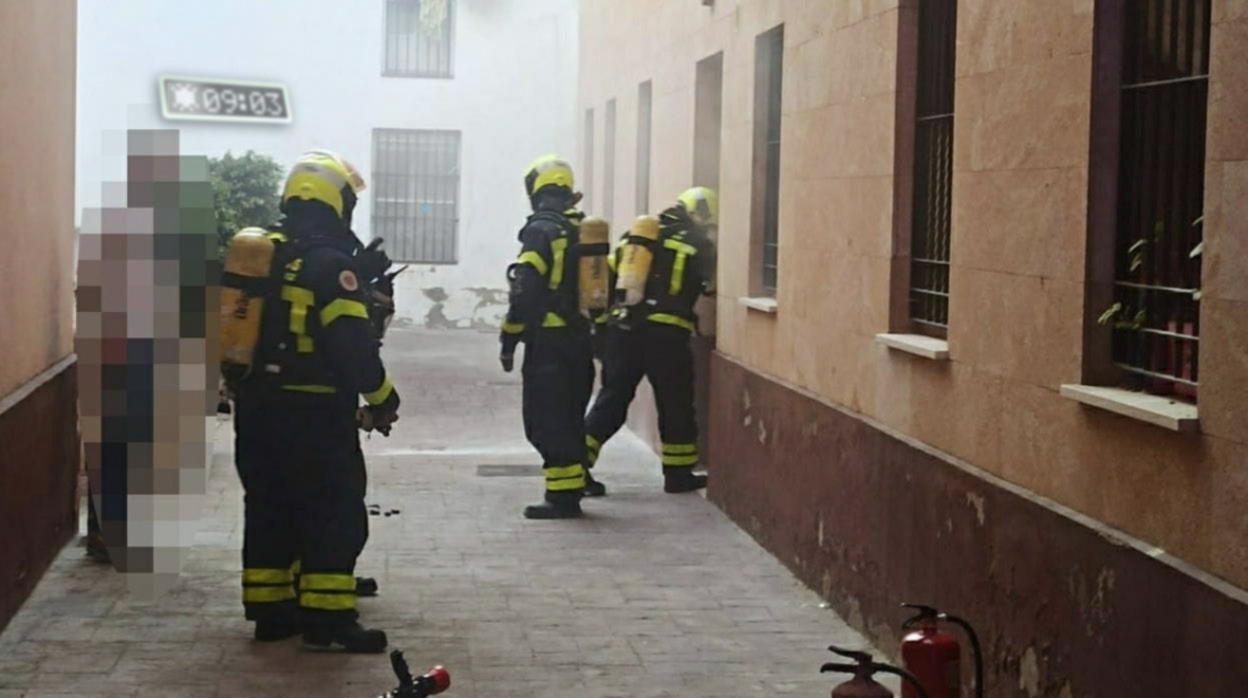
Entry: 9:03
